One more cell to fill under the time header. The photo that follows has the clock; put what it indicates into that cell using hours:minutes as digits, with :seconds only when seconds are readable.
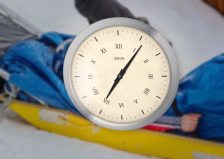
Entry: 7:06
